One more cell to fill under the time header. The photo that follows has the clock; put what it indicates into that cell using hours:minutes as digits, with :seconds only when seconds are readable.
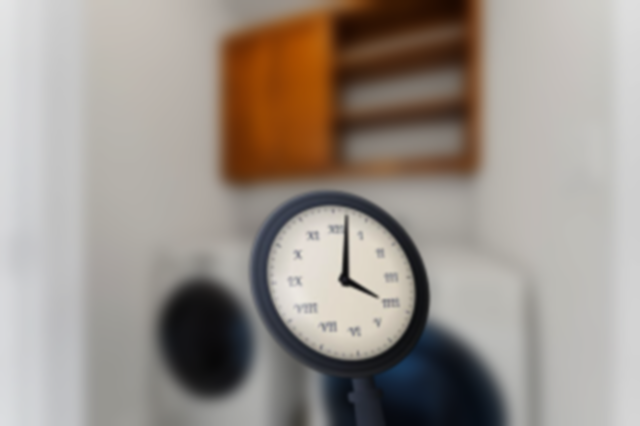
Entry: 4:02
